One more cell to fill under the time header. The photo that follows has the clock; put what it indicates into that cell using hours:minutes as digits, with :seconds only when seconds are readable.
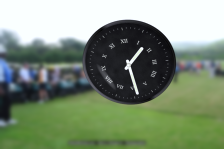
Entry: 1:29
